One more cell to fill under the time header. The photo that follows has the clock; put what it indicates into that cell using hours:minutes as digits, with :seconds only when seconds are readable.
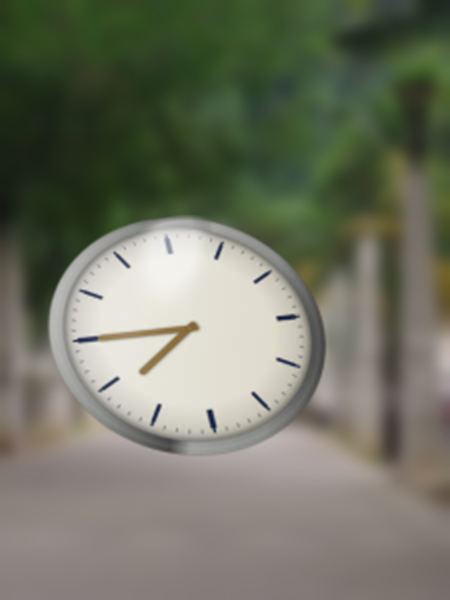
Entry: 7:45
